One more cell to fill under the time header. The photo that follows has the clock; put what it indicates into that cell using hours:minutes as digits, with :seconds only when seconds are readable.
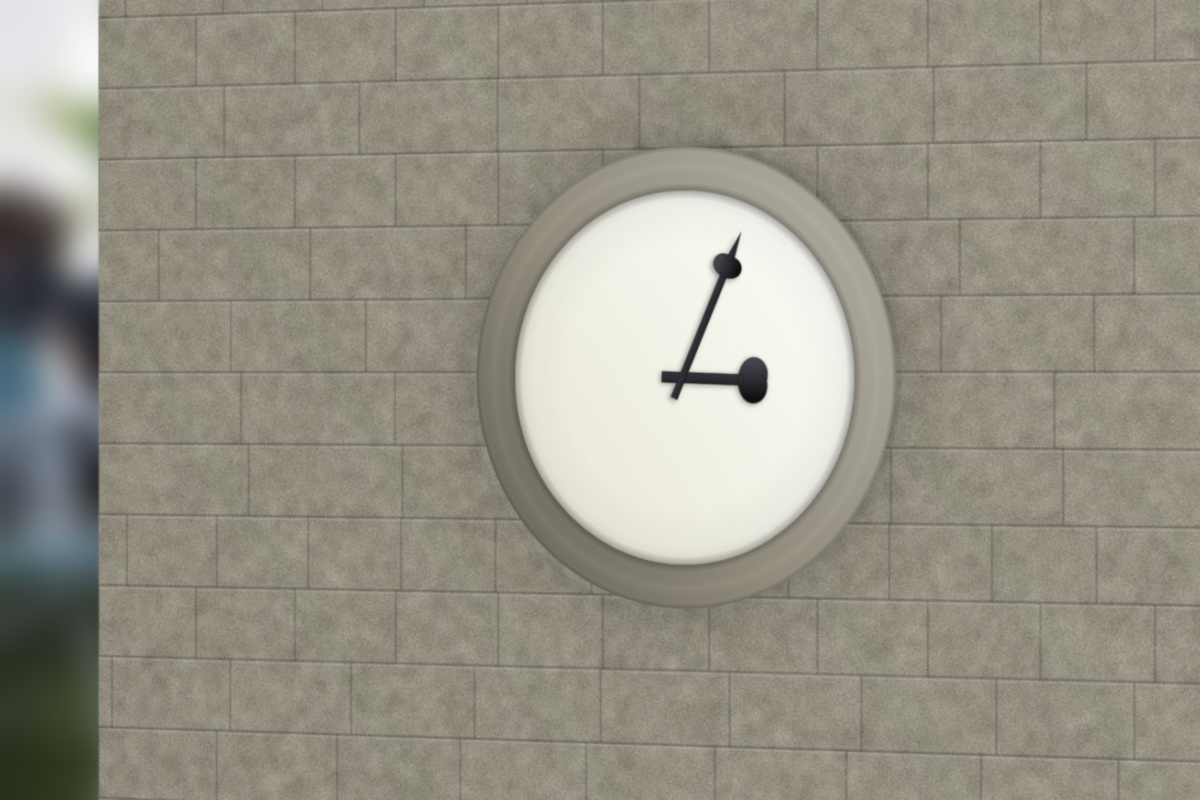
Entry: 3:04
